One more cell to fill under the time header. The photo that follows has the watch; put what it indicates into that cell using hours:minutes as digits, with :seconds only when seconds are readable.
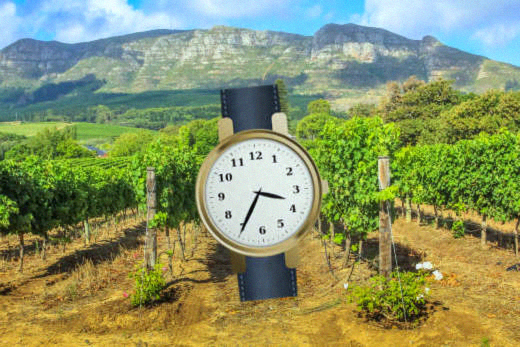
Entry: 3:35
